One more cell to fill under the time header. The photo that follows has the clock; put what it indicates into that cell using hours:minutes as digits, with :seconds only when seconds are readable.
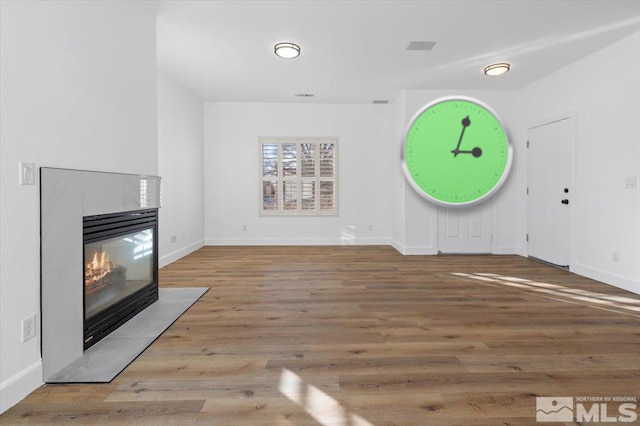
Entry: 3:03
